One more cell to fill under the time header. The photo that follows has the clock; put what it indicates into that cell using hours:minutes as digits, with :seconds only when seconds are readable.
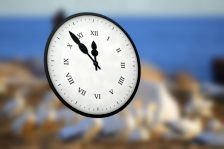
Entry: 11:53
